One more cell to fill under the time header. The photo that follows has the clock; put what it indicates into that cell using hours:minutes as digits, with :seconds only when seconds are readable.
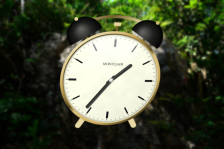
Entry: 1:36
